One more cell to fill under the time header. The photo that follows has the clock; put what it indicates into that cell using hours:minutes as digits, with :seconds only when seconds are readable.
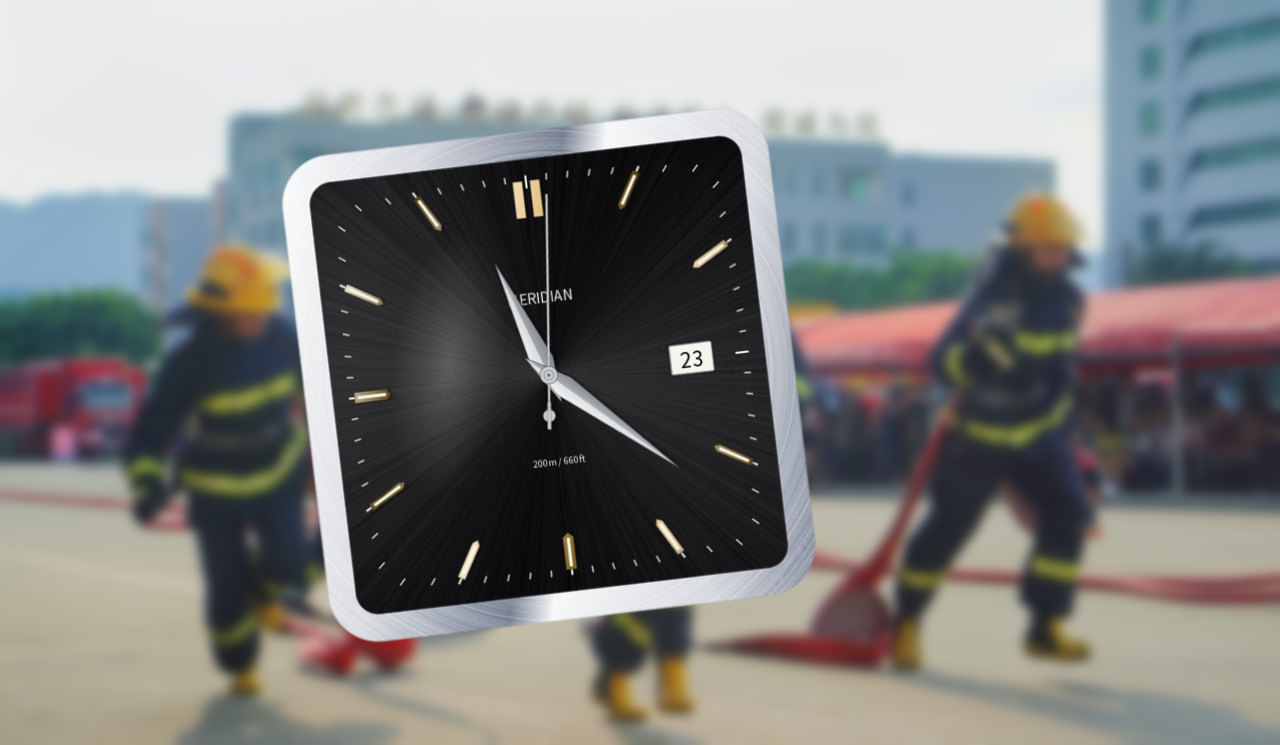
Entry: 11:22:01
